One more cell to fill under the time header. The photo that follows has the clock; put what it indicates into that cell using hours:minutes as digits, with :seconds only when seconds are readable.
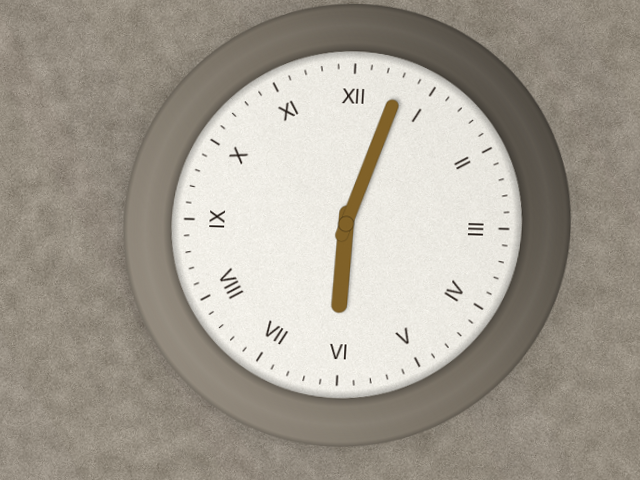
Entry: 6:03
